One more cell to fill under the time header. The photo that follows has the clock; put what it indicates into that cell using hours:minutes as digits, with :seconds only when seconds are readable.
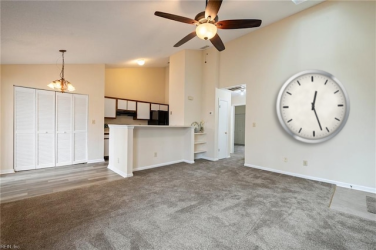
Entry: 12:27
